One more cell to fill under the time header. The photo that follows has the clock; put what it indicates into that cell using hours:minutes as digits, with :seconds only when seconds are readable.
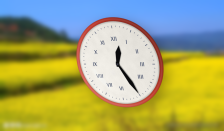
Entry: 12:25
